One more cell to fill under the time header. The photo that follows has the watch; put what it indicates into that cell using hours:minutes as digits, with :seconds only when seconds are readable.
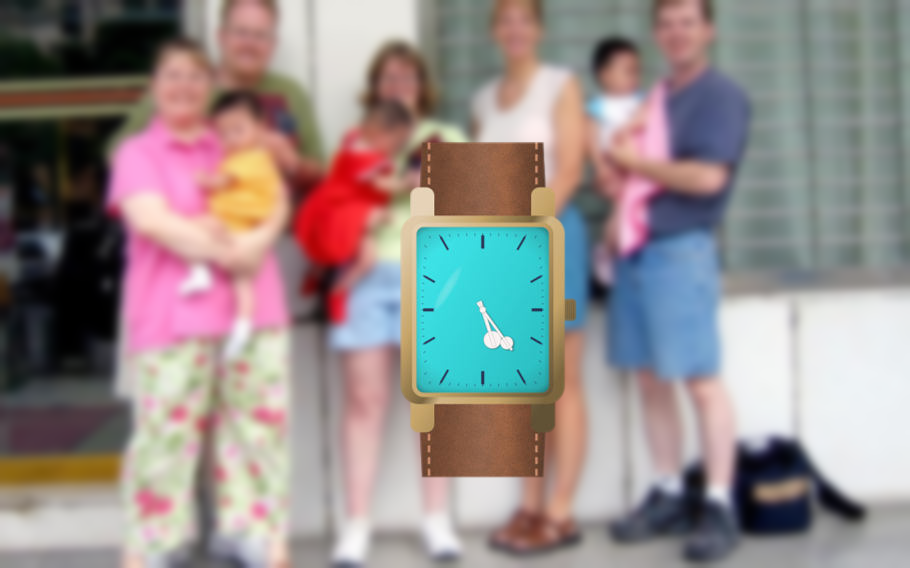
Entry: 5:24
